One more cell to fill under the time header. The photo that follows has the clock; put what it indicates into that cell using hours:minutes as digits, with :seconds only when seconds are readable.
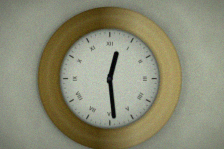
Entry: 12:29
